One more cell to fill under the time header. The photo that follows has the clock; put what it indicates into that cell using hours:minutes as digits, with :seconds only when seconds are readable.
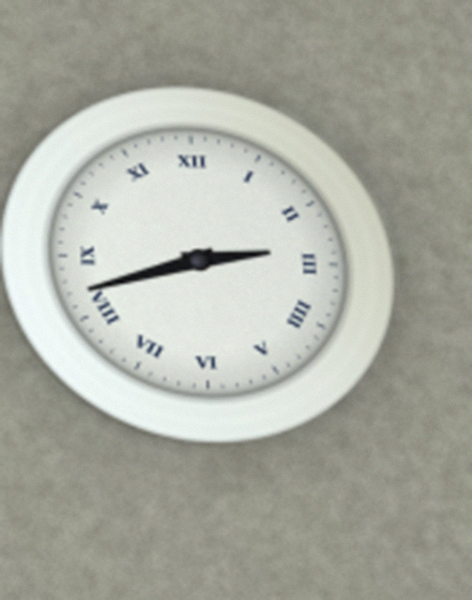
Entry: 2:42
